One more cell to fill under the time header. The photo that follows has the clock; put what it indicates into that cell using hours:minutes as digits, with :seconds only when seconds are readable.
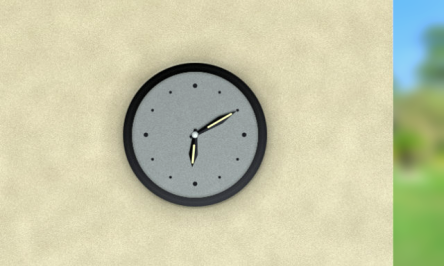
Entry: 6:10
